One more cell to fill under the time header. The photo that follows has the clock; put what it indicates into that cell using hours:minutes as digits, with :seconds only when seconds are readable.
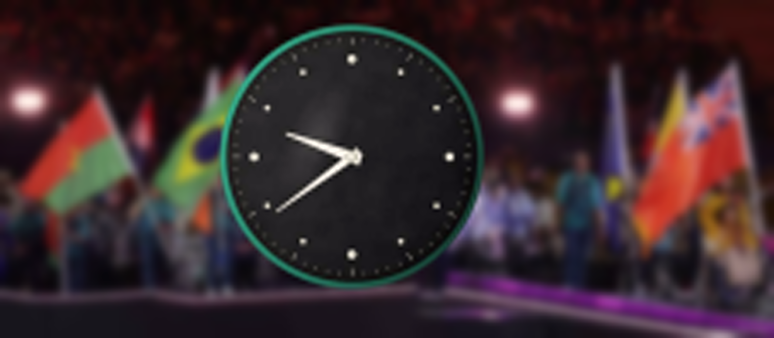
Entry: 9:39
